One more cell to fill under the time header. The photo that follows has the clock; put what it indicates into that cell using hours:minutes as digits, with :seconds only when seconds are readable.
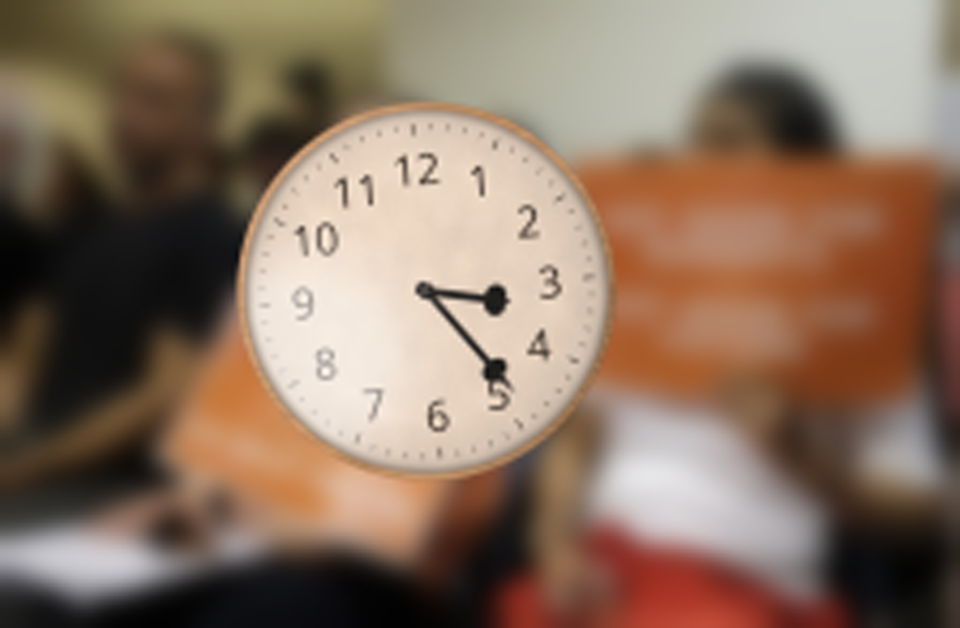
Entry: 3:24
